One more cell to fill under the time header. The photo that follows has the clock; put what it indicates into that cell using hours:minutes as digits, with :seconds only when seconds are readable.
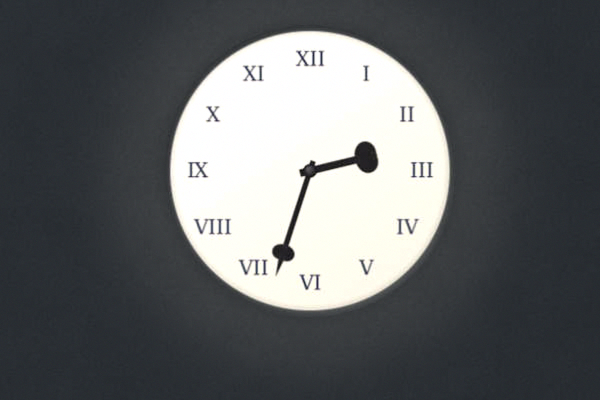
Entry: 2:33
